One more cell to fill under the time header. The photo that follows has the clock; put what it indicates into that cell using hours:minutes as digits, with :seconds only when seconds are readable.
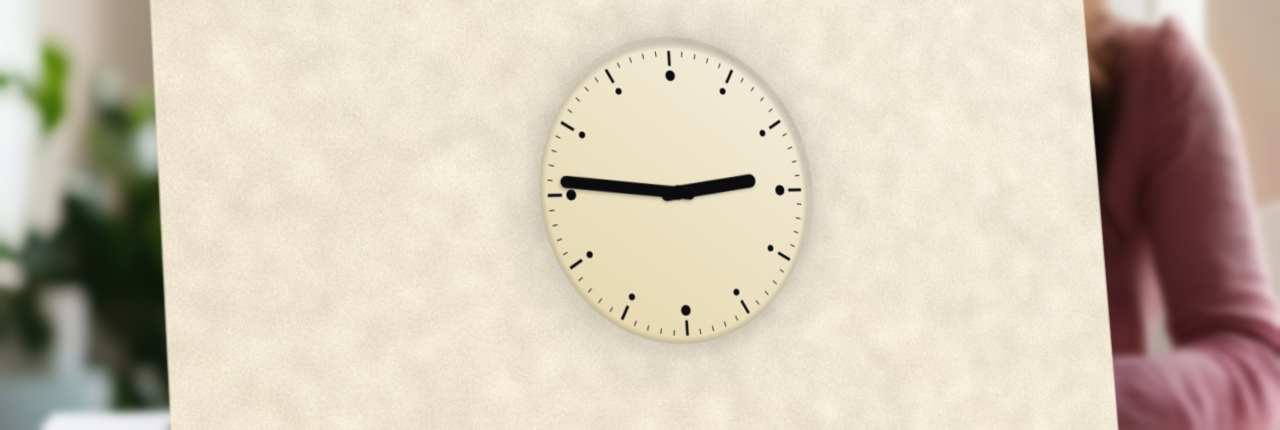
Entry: 2:46
